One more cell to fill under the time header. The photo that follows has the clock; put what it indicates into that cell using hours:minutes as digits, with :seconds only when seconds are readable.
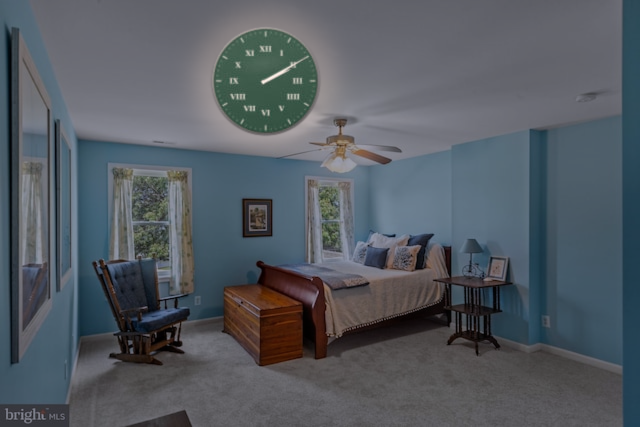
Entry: 2:10
